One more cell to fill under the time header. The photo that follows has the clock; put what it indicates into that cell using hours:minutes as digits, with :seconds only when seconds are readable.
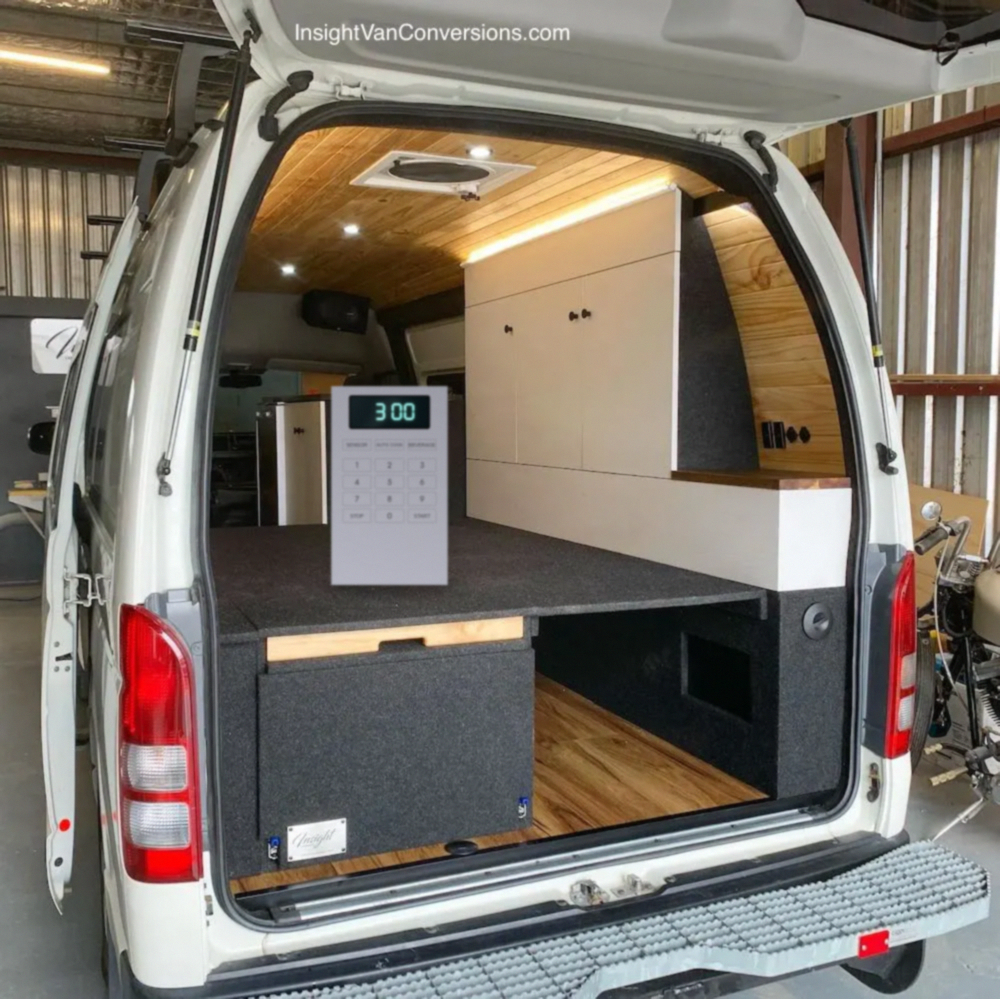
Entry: 3:00
